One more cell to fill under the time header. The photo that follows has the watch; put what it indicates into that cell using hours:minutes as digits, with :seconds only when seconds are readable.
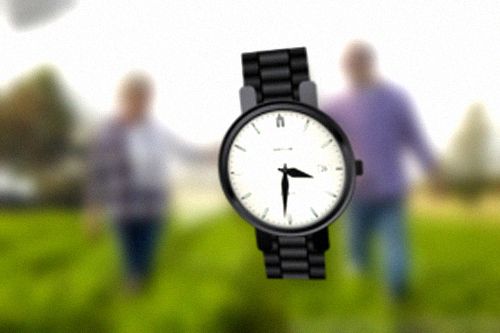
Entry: 3:31
